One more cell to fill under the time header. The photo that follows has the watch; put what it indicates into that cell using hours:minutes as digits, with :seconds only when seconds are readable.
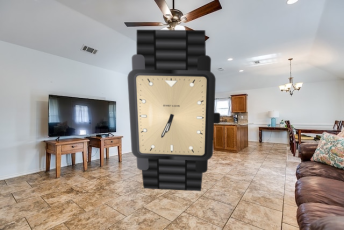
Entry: 6:34
